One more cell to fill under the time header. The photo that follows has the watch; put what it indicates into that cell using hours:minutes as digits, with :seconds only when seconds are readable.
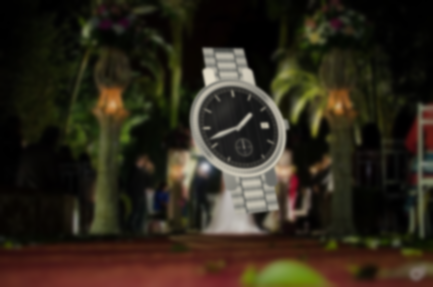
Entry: 1:42
